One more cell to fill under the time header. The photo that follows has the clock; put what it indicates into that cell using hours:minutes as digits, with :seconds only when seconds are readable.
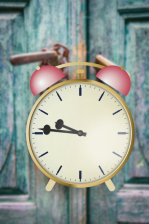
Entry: 9:46
